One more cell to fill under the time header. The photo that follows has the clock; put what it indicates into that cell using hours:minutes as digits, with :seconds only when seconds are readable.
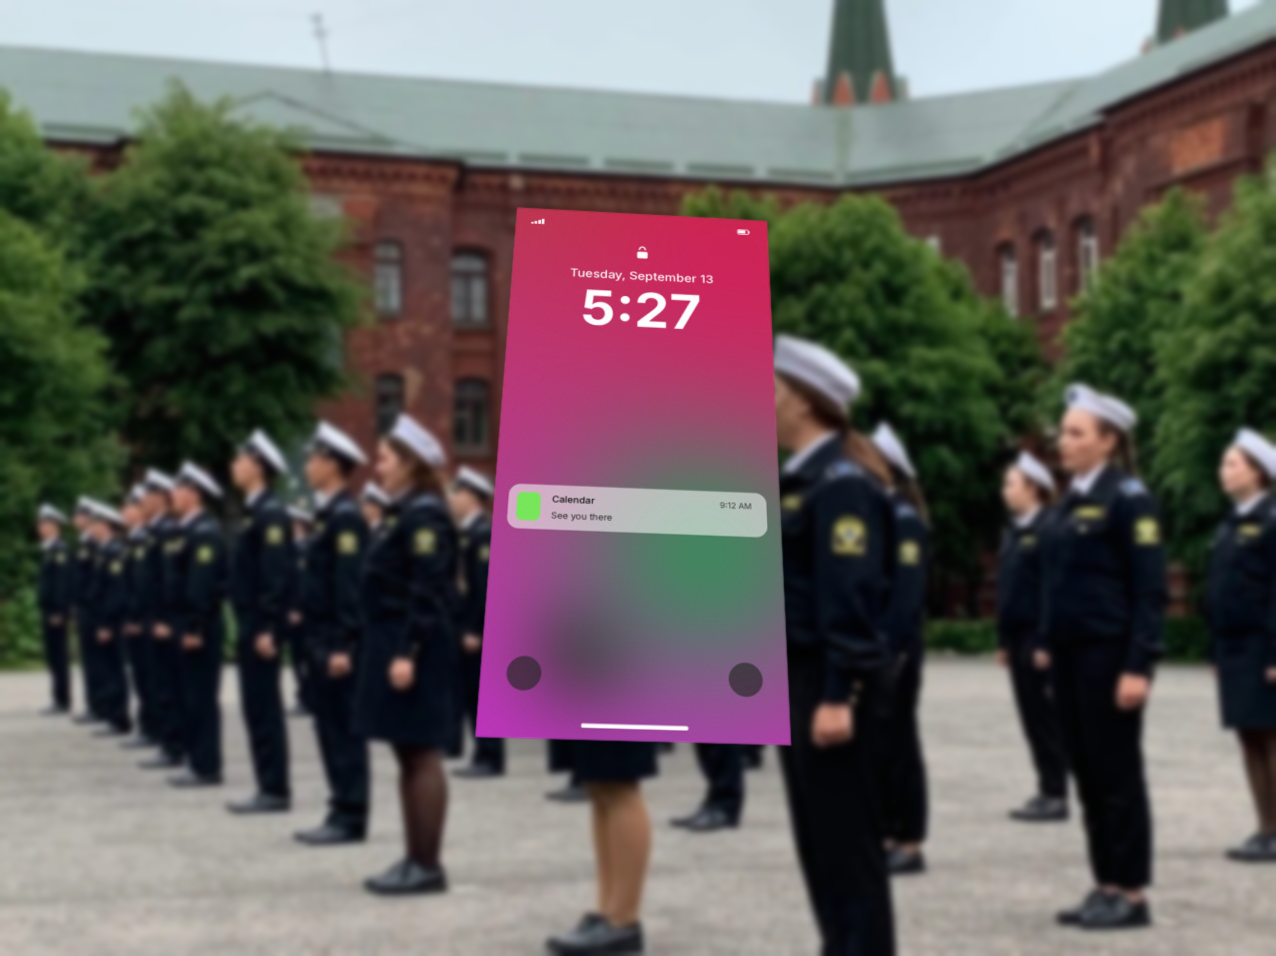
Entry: 5:27
